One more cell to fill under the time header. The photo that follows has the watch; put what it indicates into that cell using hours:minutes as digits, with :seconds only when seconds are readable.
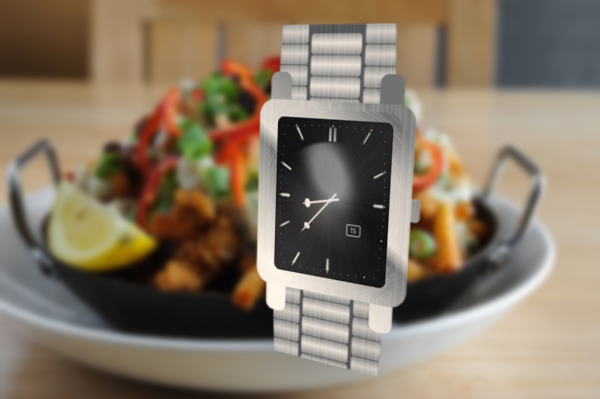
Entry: 8:37
